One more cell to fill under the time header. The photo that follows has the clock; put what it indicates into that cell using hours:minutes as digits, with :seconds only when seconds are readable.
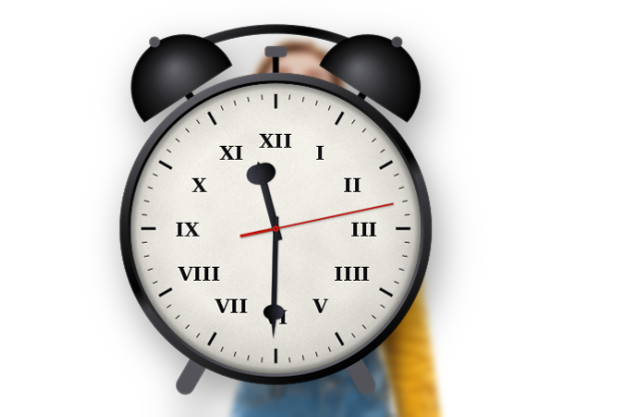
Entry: 11:30:13
